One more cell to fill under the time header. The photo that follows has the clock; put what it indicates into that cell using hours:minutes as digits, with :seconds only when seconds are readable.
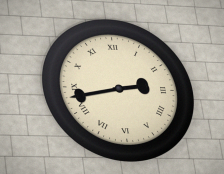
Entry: 2:43
